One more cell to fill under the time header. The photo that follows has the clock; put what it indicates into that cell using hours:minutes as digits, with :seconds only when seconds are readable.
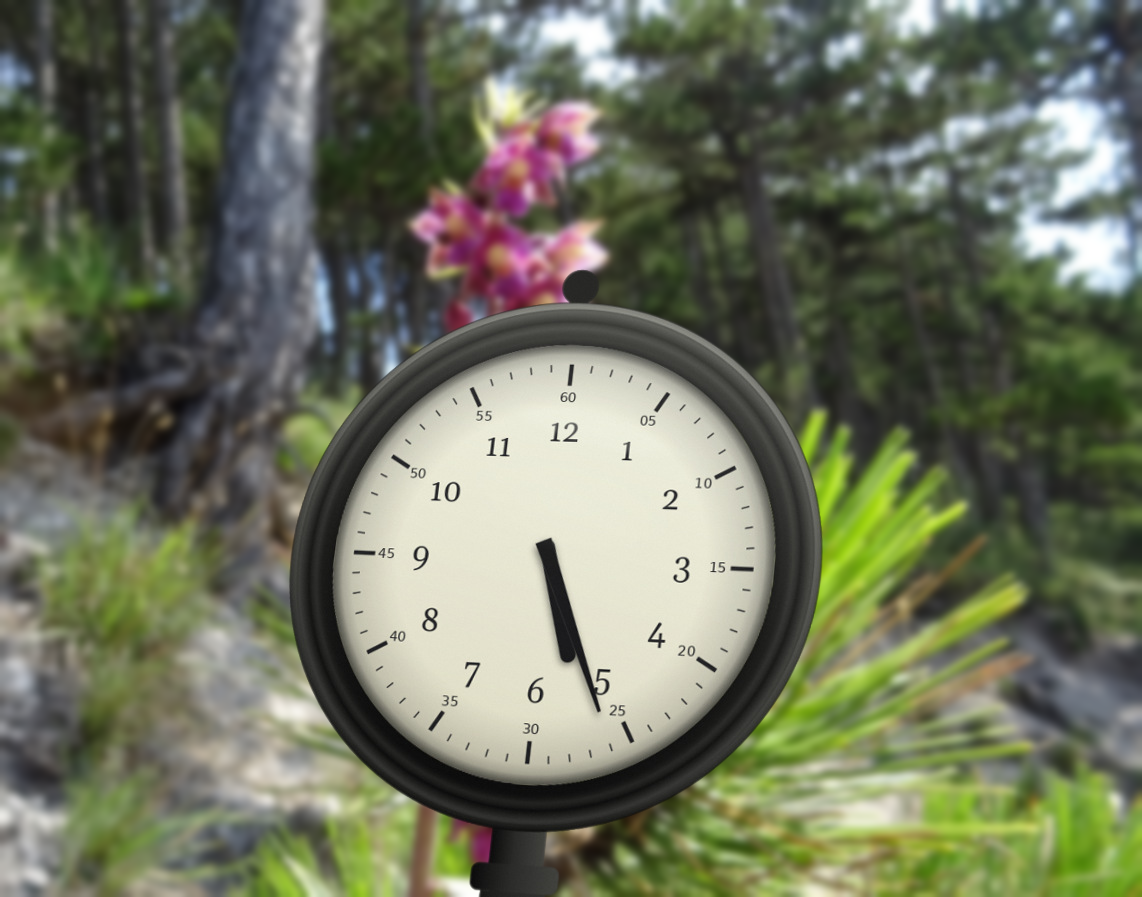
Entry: 5:26
